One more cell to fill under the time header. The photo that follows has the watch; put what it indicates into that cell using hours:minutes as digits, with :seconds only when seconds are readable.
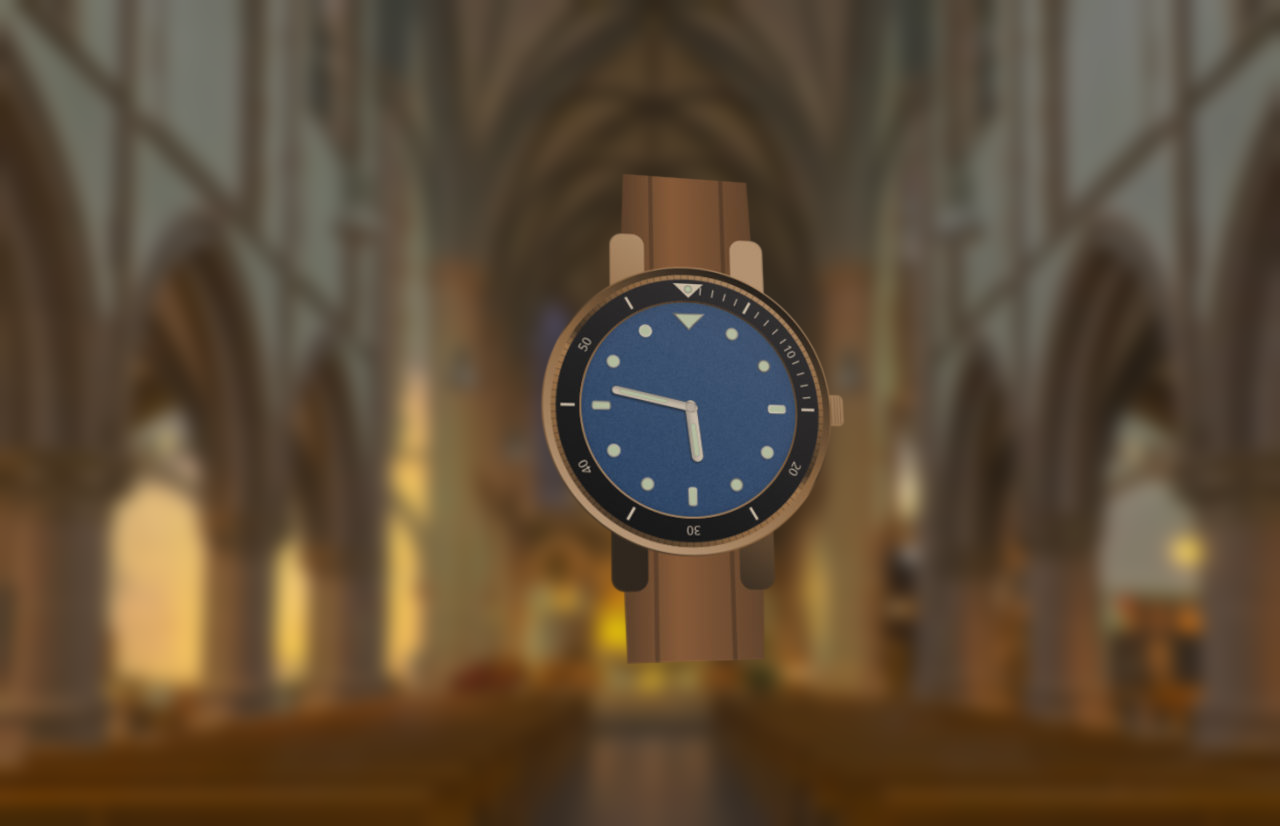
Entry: 5:47
